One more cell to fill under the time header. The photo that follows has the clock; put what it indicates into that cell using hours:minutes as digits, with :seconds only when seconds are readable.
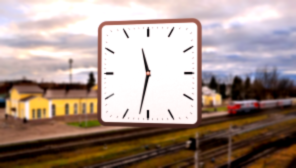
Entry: 11:32
